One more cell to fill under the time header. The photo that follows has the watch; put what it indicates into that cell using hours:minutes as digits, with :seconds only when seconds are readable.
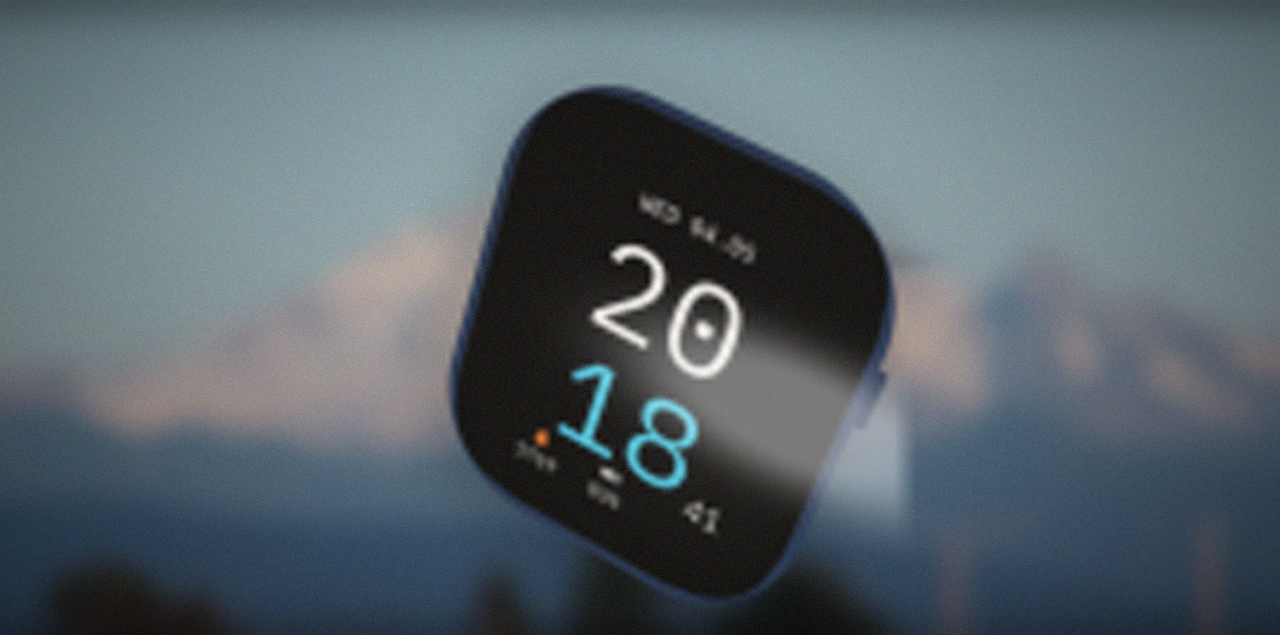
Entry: 20:18
